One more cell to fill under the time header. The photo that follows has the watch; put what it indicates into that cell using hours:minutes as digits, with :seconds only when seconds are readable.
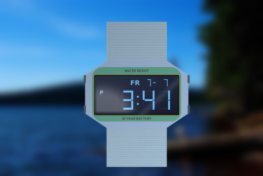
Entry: 3:41
